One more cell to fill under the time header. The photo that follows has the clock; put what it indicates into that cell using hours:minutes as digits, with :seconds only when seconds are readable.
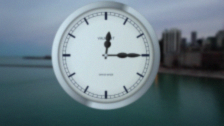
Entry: 12:15
